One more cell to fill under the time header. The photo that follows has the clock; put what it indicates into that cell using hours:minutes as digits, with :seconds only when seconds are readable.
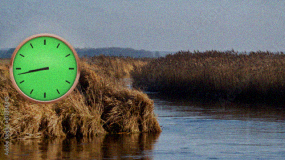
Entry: 8:43
